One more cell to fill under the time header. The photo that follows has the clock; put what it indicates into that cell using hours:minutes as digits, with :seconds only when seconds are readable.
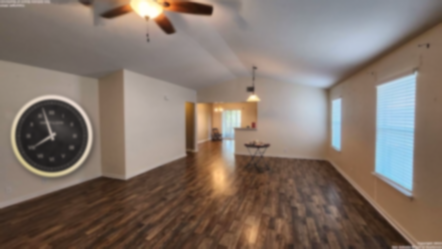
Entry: 7:57
